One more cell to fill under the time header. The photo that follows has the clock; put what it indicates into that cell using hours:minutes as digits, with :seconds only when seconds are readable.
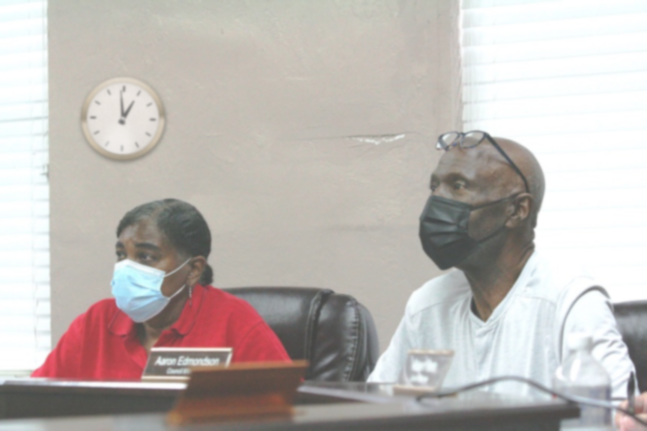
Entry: 12:59
